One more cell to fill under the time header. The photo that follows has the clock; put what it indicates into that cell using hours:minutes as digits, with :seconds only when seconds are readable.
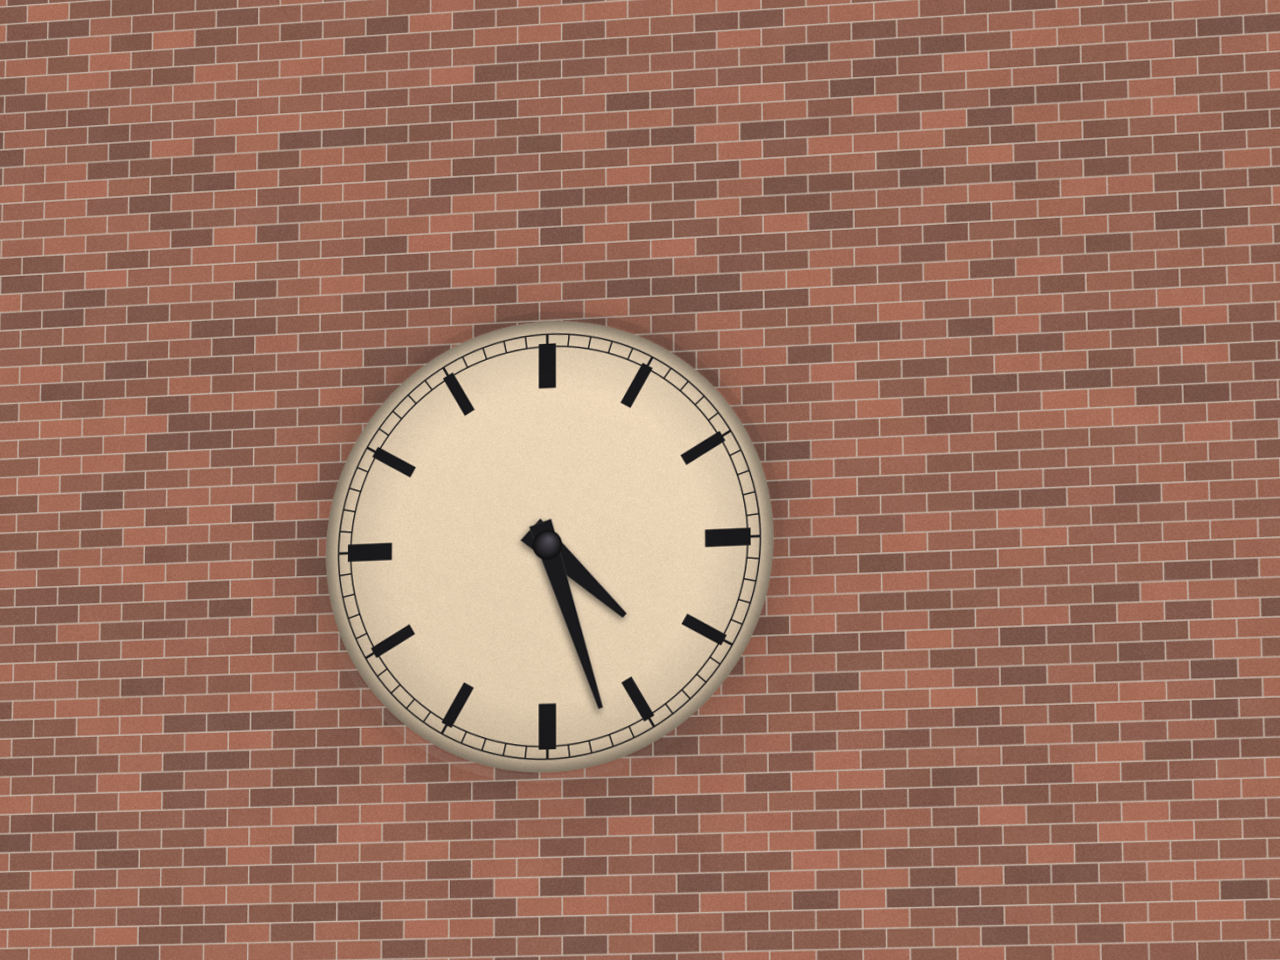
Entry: 4:27
